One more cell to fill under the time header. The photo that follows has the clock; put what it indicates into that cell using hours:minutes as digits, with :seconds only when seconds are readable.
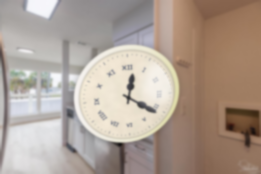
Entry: 12:21
